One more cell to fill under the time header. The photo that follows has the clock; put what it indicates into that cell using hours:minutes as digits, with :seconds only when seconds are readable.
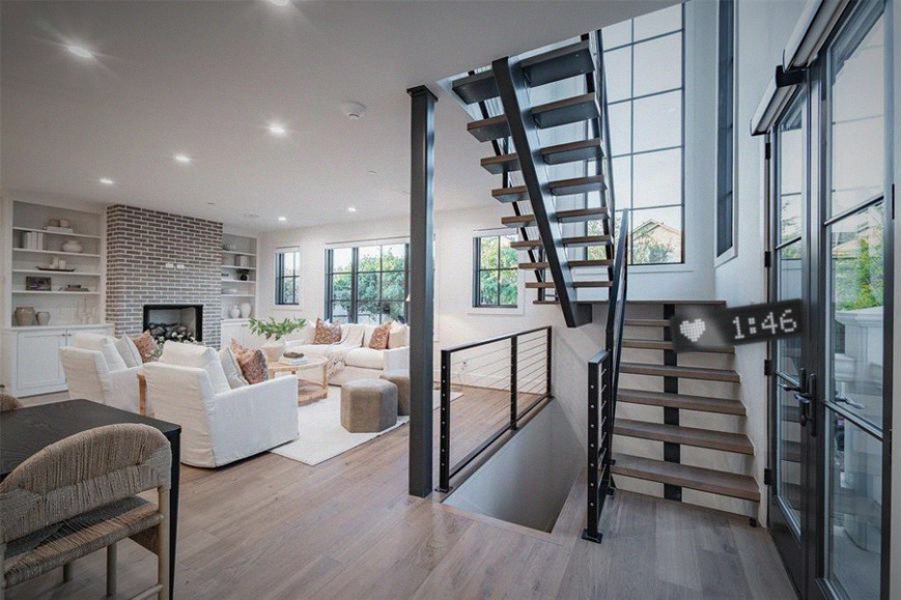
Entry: 1:46
